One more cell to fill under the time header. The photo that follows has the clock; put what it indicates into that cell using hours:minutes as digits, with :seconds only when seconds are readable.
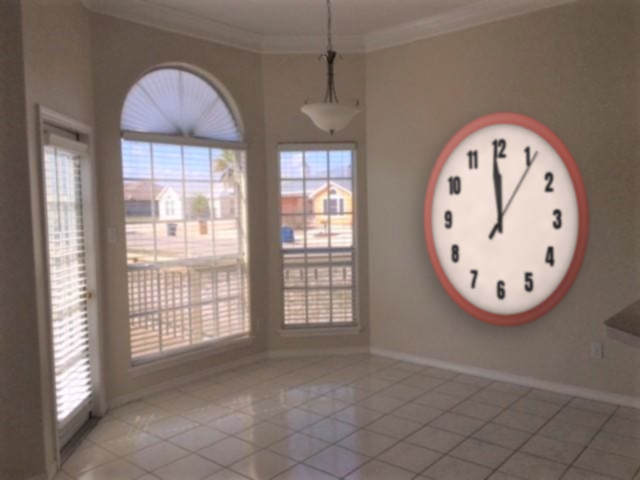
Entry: 11:59:06
